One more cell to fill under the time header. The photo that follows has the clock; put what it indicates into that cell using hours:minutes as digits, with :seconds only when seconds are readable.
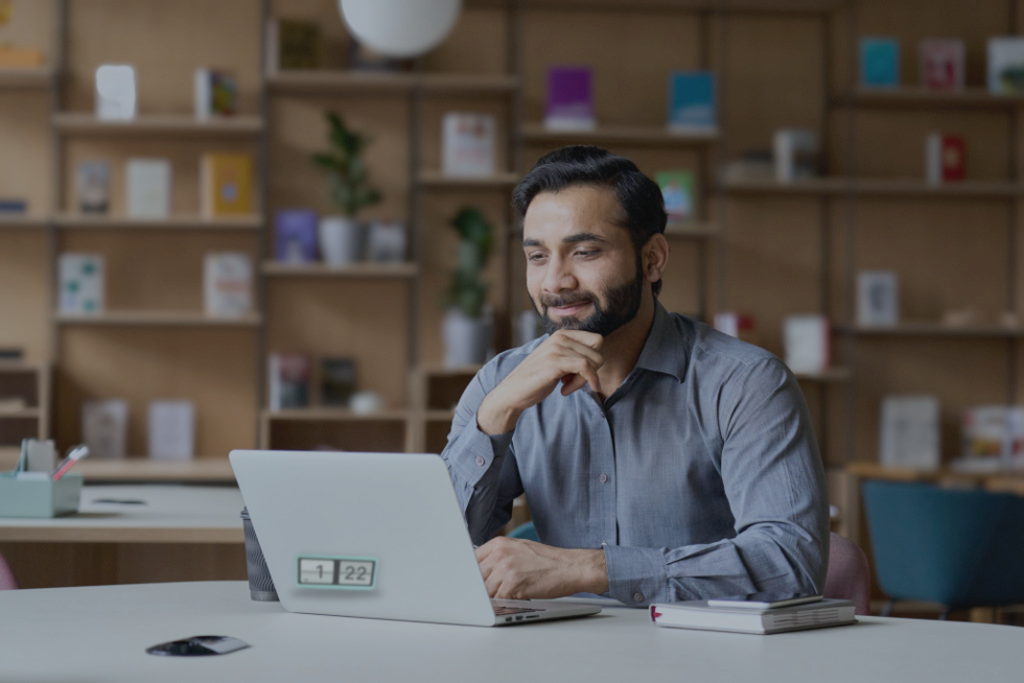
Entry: 1:22
